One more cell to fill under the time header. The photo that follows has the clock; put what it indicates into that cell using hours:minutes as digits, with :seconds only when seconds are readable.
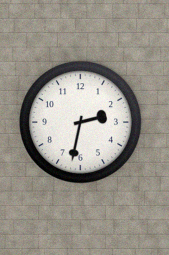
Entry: 2:32
